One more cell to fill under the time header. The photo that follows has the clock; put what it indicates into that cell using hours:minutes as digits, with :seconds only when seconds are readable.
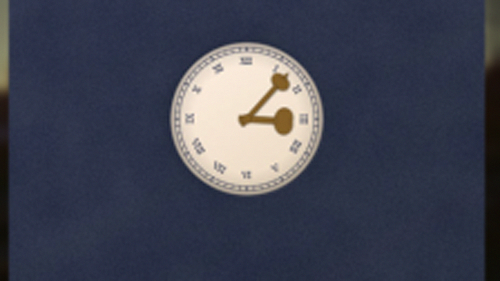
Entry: 3:07
